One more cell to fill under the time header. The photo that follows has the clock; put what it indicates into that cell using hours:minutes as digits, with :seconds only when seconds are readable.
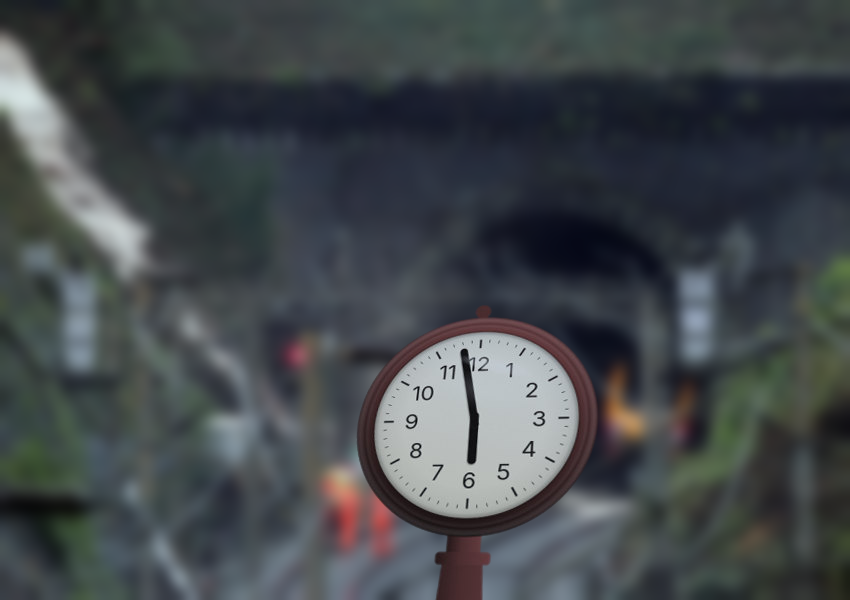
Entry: 5:58
